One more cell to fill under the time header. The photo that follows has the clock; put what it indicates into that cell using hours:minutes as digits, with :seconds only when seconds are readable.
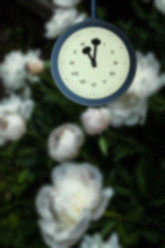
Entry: 11:01
